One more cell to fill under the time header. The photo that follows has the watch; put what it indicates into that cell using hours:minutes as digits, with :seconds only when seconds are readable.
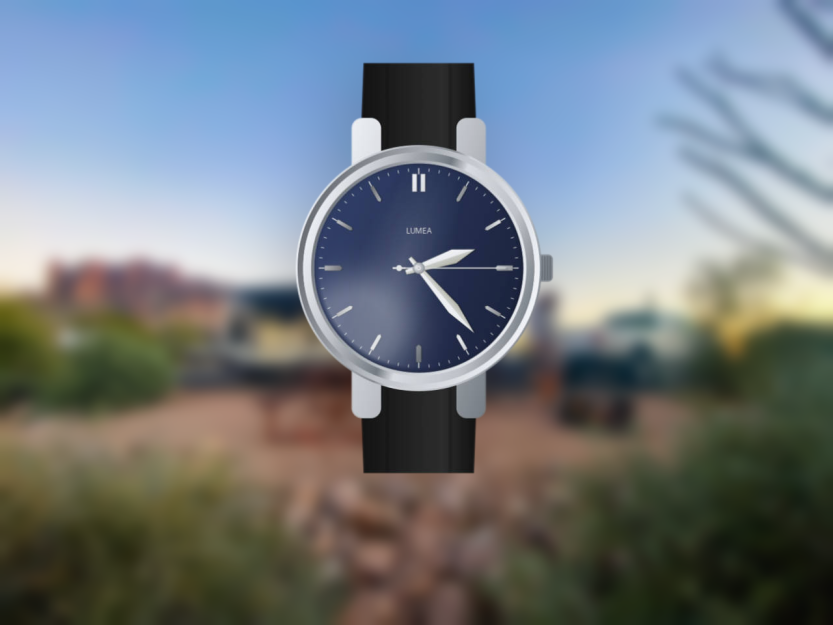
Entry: 2:23:15
